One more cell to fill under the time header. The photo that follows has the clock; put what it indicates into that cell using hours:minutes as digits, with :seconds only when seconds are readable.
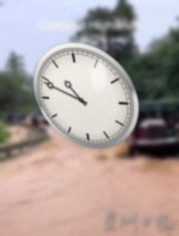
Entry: 10:49
